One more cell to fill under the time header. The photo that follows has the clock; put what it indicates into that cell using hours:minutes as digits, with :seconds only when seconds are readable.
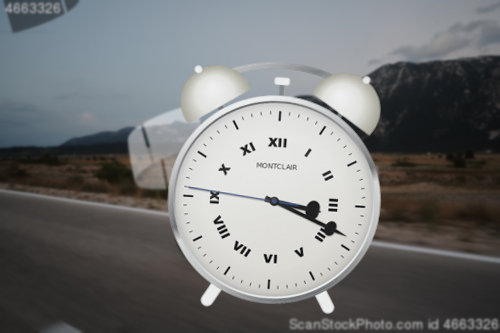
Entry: 3:18:46
